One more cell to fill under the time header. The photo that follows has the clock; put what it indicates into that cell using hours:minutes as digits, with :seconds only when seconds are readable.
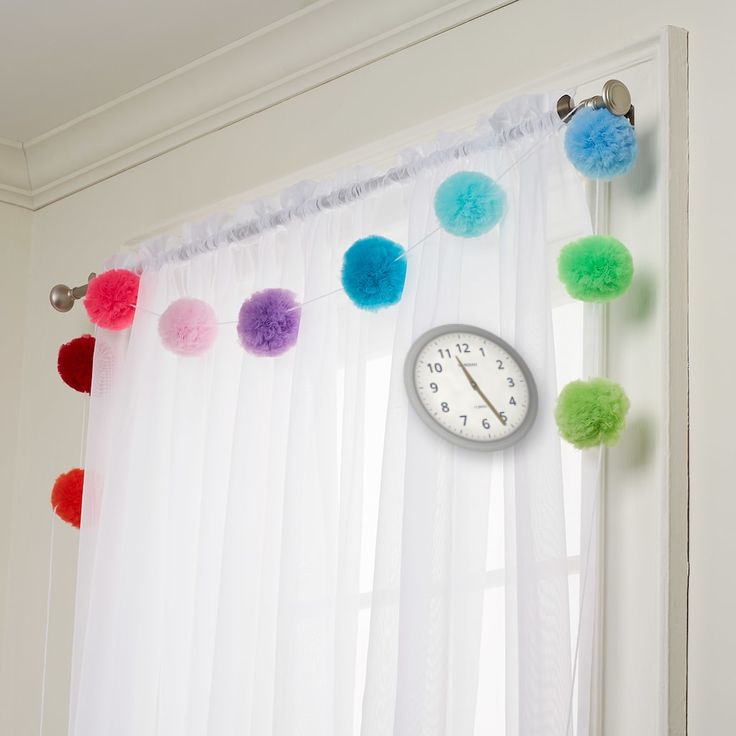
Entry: 11:26
